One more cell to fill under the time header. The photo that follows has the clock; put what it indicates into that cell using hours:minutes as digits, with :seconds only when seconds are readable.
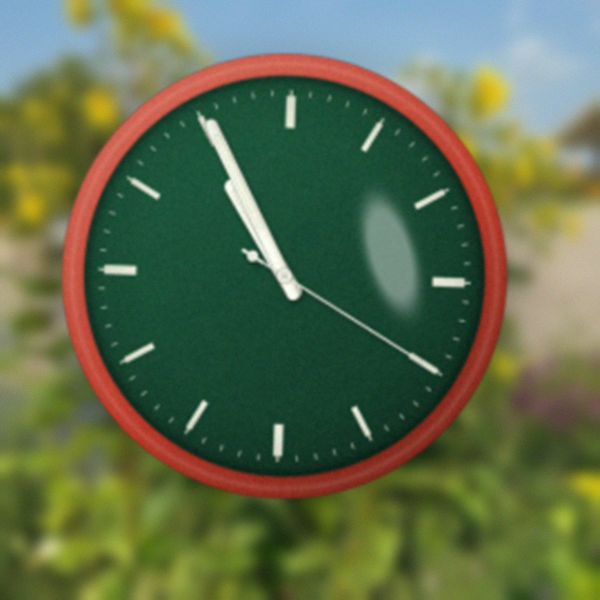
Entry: 10:55:20
